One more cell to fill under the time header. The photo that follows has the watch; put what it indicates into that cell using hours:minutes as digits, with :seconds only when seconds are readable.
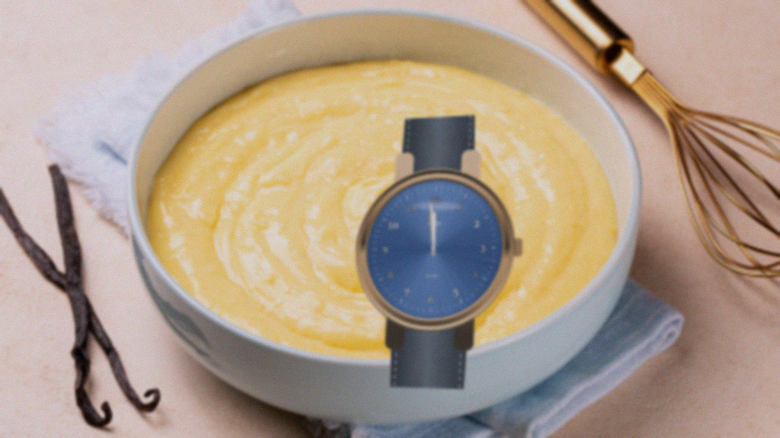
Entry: 11:59
